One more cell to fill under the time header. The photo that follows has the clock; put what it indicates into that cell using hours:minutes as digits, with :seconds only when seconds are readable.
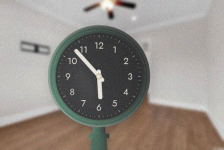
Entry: 5:53
